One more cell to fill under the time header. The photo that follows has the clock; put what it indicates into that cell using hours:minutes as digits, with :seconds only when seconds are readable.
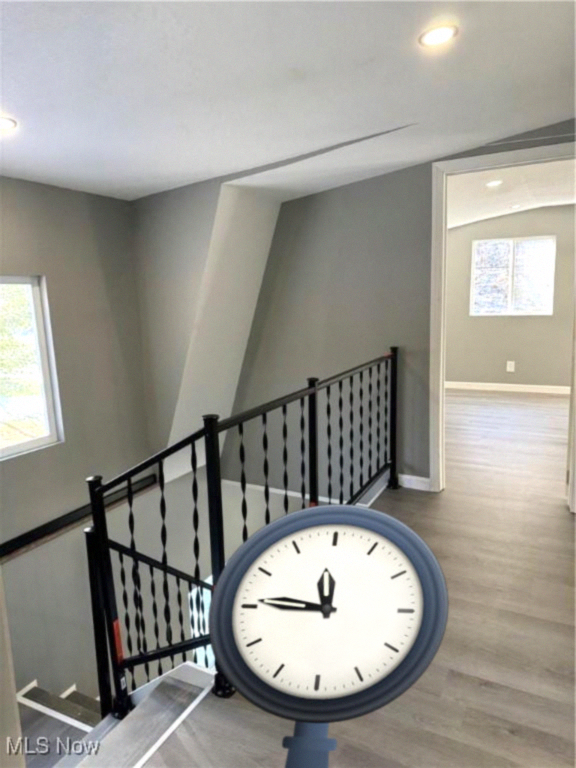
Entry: 11:46
